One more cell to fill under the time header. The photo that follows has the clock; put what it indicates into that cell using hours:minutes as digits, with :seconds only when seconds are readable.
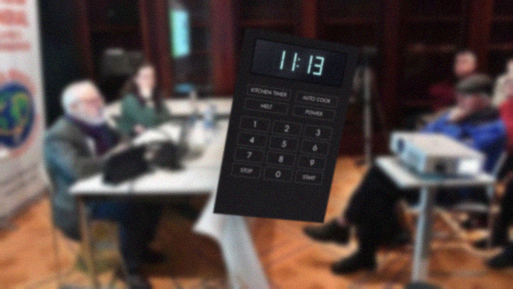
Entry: 11:13
